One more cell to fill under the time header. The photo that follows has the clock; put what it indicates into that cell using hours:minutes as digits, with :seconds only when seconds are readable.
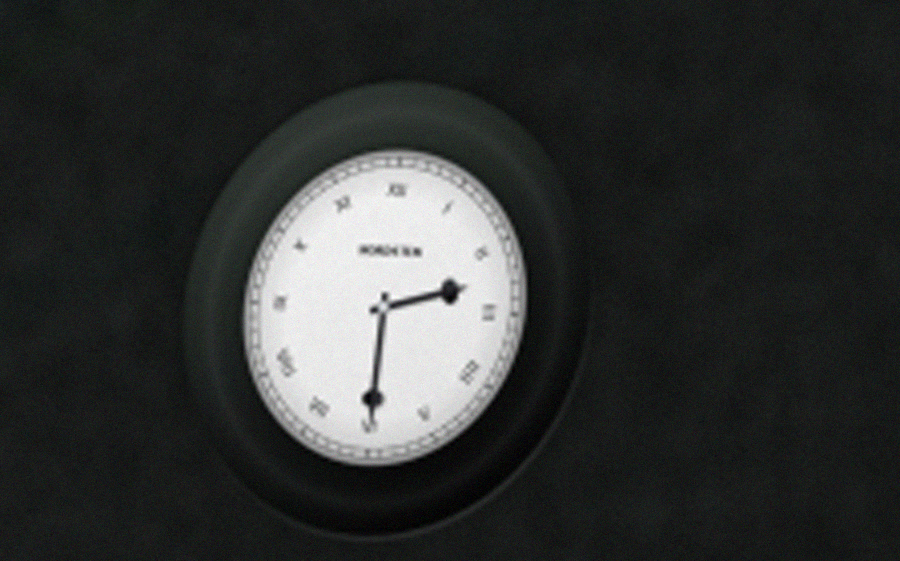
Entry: 2:30
